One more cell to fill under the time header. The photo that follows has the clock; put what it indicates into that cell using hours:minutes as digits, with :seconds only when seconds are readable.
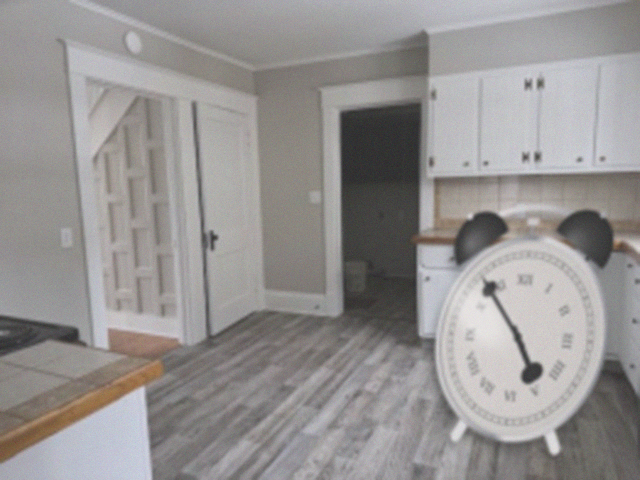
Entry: 4:53
